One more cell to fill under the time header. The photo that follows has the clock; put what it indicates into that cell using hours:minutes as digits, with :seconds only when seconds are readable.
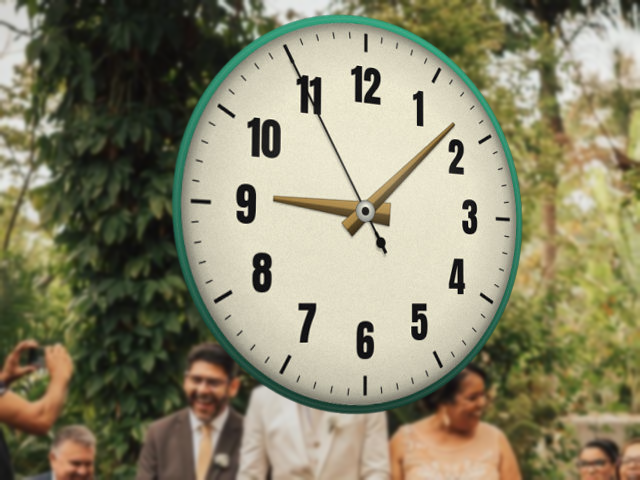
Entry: 9:07:55
